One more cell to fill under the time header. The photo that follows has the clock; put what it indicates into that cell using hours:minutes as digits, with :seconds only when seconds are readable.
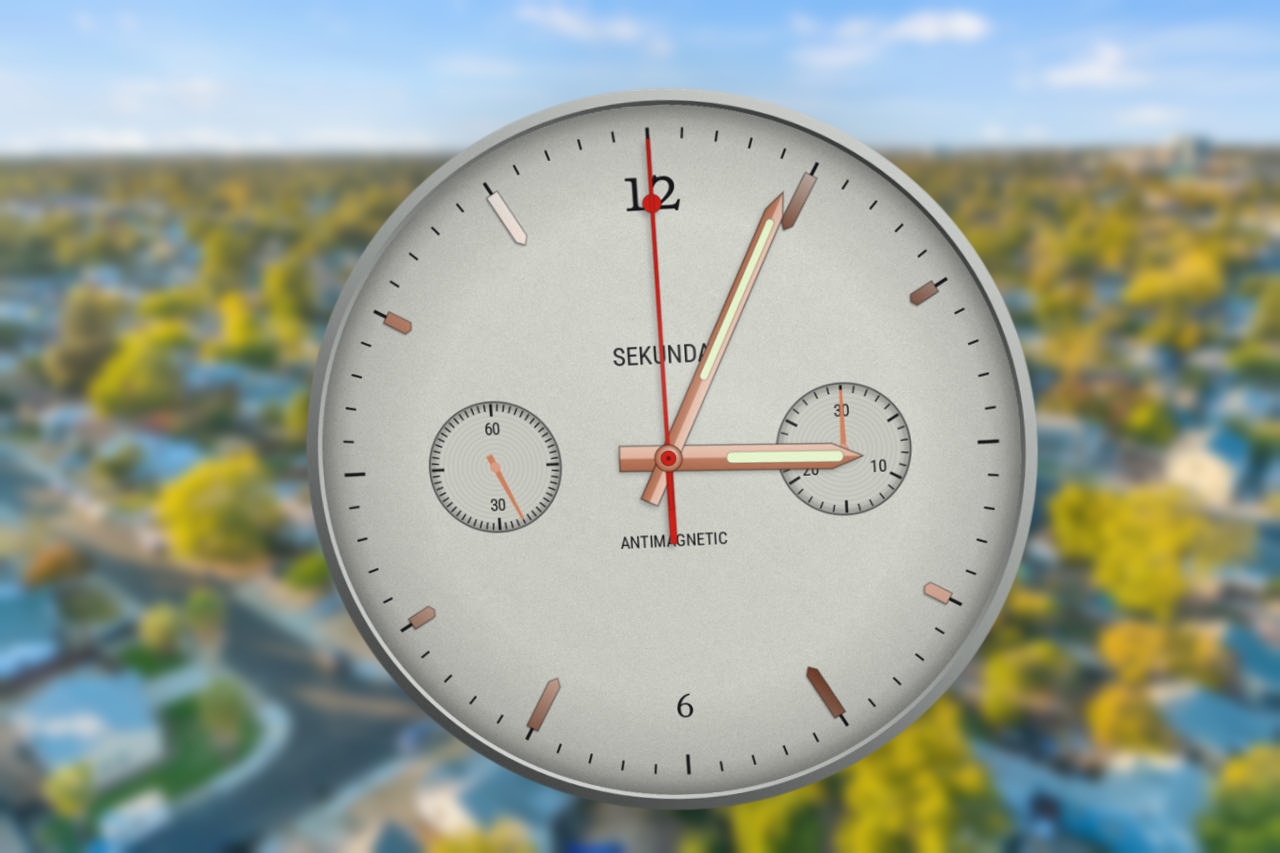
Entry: 3:04:26
